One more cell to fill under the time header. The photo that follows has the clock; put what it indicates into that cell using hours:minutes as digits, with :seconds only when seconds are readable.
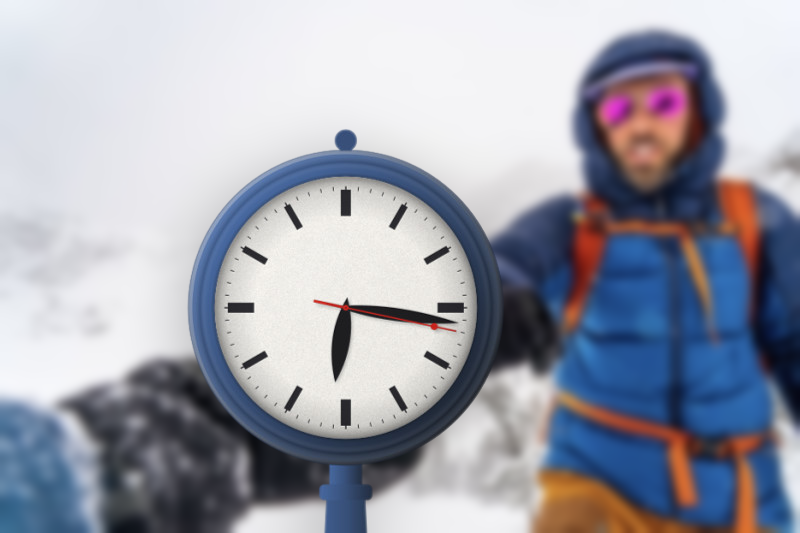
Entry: 6:16:17
